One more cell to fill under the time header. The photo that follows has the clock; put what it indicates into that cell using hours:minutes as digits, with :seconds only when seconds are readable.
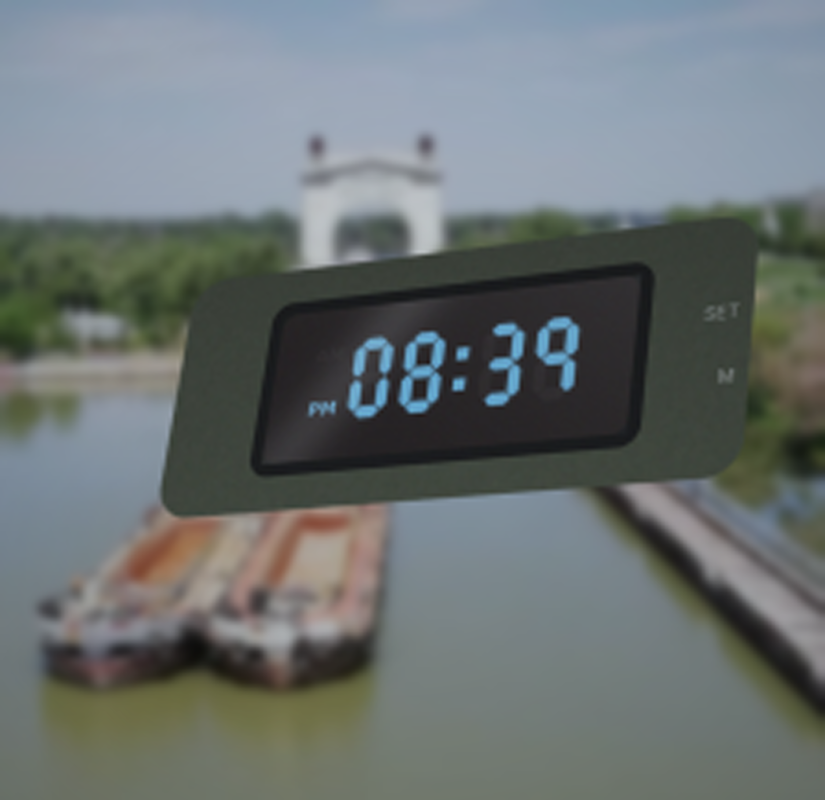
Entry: 8:39
